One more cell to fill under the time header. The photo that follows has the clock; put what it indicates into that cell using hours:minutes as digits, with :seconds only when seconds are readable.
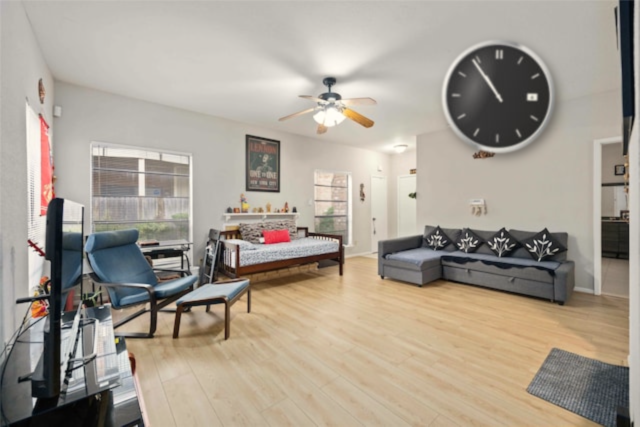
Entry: 10:54
